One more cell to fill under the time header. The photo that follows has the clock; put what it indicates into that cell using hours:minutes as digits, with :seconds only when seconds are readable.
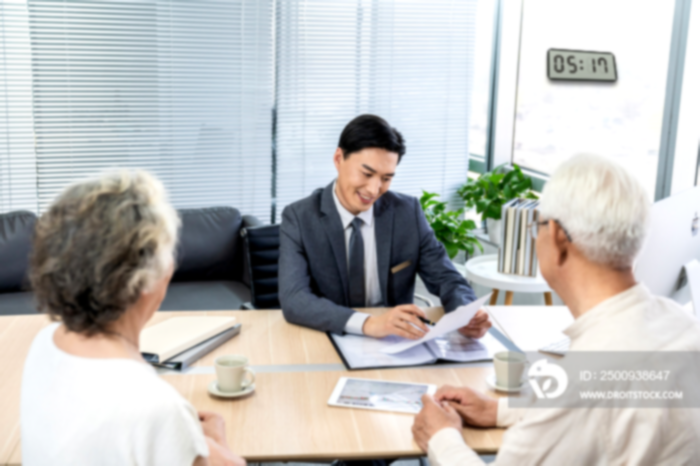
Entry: 5:17
